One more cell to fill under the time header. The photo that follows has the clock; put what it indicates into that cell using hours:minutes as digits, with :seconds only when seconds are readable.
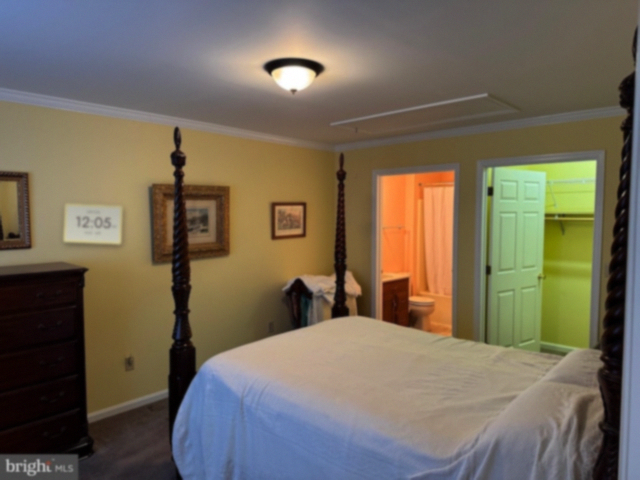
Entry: 12:05
